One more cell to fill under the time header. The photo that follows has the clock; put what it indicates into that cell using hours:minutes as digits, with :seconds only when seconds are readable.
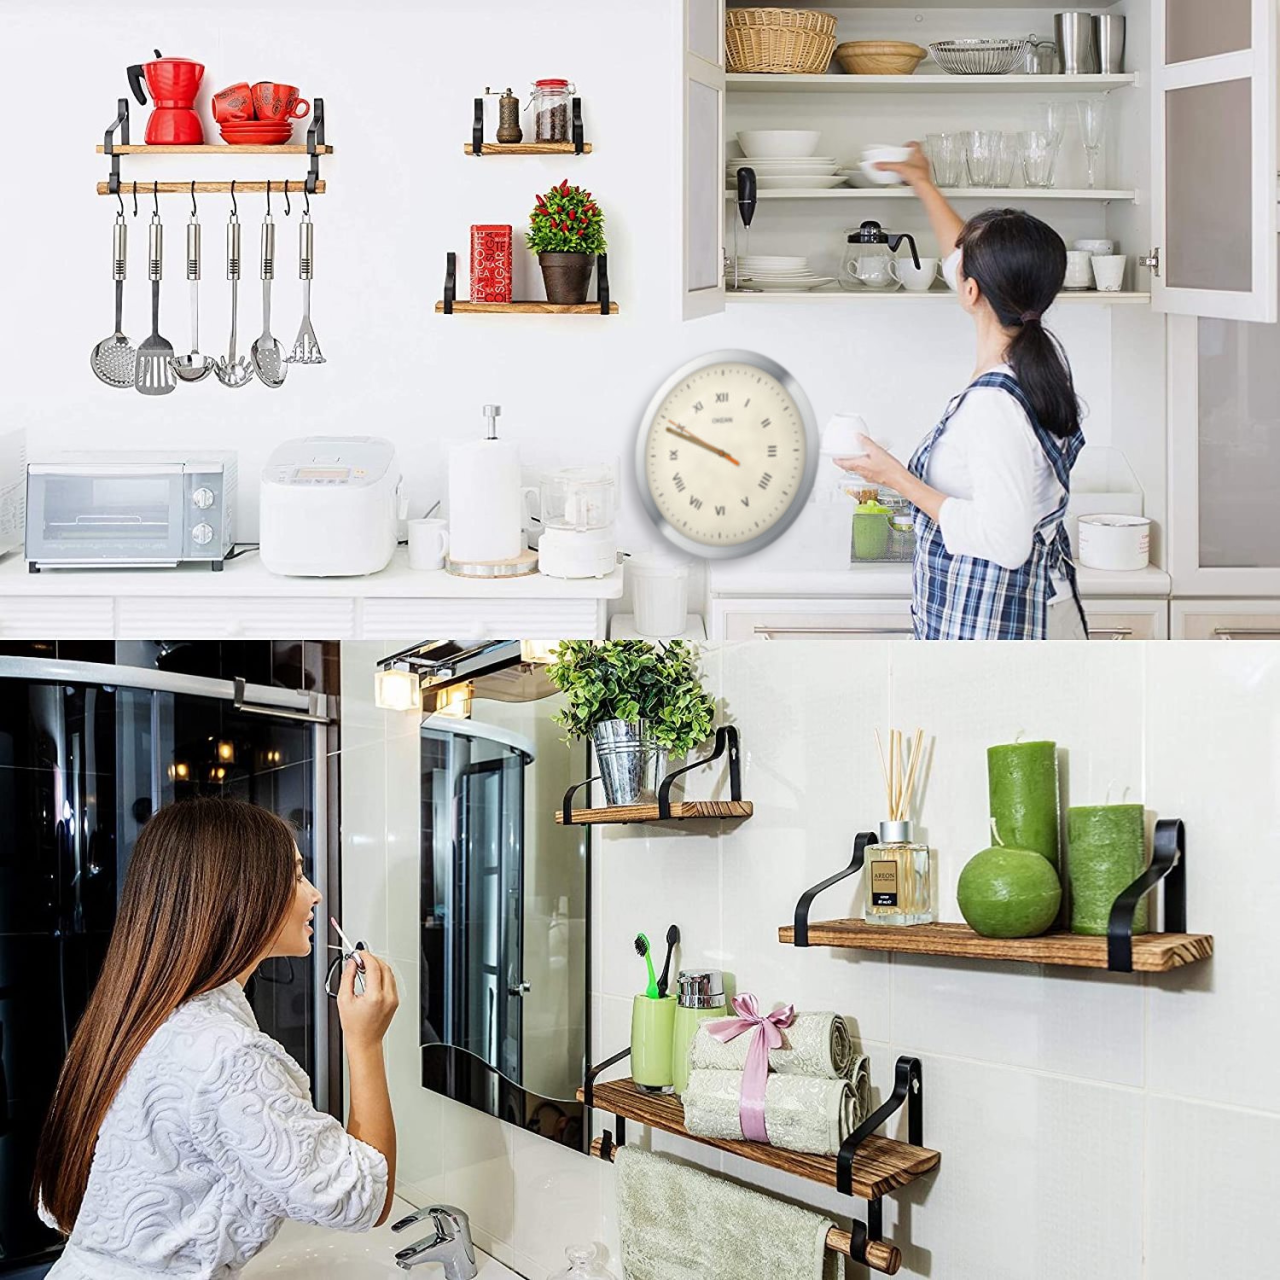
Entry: 9:48:50
